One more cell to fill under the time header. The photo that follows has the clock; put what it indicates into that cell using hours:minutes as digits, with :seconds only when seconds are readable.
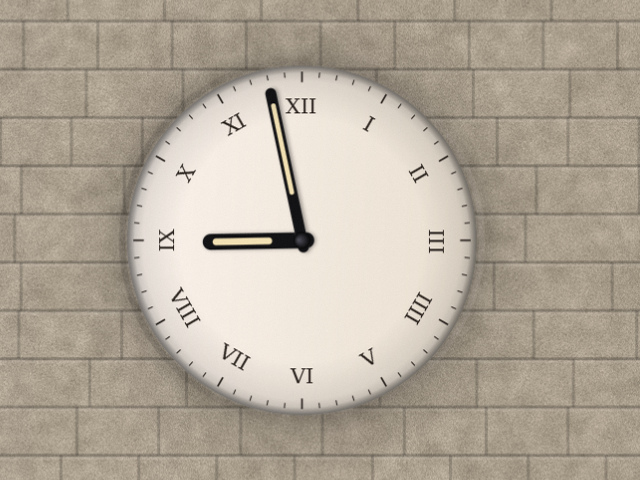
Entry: 8:58
